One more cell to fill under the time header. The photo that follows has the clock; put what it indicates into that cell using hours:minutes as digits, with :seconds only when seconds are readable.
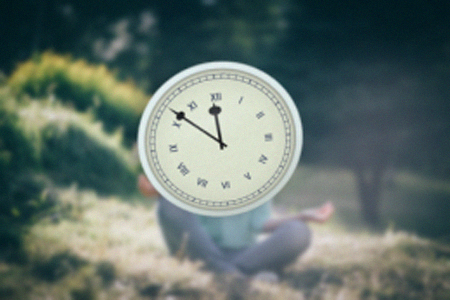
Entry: 11:52
